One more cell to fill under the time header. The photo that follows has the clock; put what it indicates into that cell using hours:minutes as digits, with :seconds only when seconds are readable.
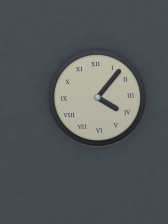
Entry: 4:07
